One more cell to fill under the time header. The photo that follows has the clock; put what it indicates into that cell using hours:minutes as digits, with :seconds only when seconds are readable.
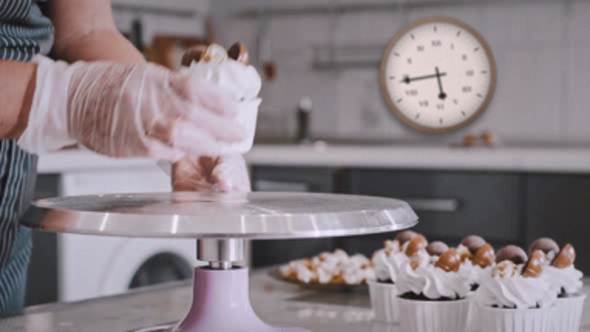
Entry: 5:44
